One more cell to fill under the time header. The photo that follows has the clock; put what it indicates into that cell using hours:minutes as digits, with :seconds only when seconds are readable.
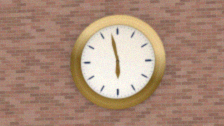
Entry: 5:58
